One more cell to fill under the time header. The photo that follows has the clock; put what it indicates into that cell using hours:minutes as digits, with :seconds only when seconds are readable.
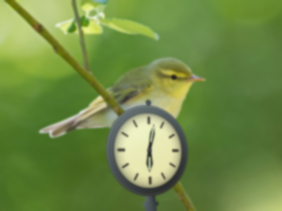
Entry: 6:02
